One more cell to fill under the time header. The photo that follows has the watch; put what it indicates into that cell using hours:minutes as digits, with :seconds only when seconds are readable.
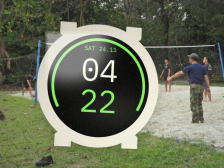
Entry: 4:22
